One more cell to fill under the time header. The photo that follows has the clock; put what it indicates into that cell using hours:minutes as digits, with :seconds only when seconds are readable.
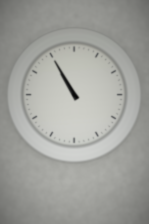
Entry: 10:55
